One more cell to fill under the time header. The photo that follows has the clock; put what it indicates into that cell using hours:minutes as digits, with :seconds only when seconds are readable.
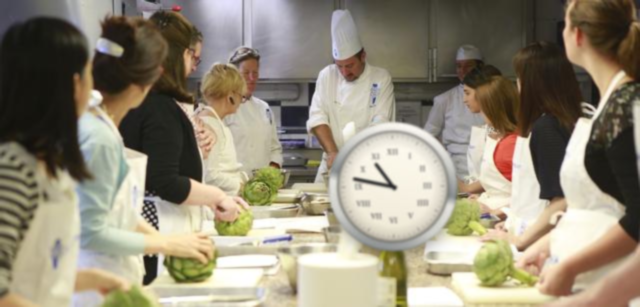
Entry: 10:47
